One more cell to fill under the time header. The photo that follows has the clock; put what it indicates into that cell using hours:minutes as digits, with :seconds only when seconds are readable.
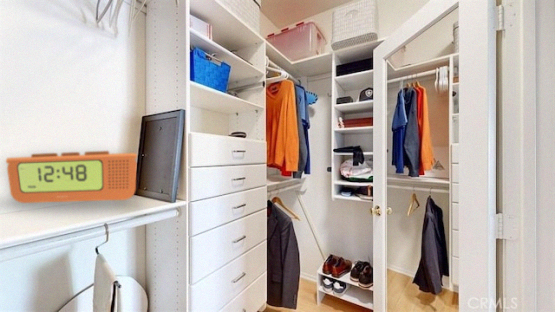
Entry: 12:48
